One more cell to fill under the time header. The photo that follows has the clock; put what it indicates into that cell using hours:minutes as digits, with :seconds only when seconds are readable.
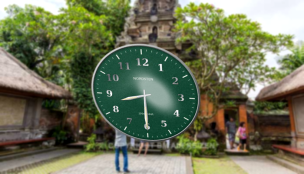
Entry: 8:30
